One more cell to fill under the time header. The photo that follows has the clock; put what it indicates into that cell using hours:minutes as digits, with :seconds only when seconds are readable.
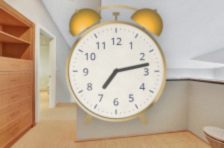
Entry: 7:13
